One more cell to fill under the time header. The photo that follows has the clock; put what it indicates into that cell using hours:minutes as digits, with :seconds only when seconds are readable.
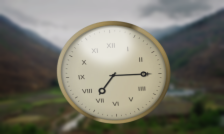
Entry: 7:15
